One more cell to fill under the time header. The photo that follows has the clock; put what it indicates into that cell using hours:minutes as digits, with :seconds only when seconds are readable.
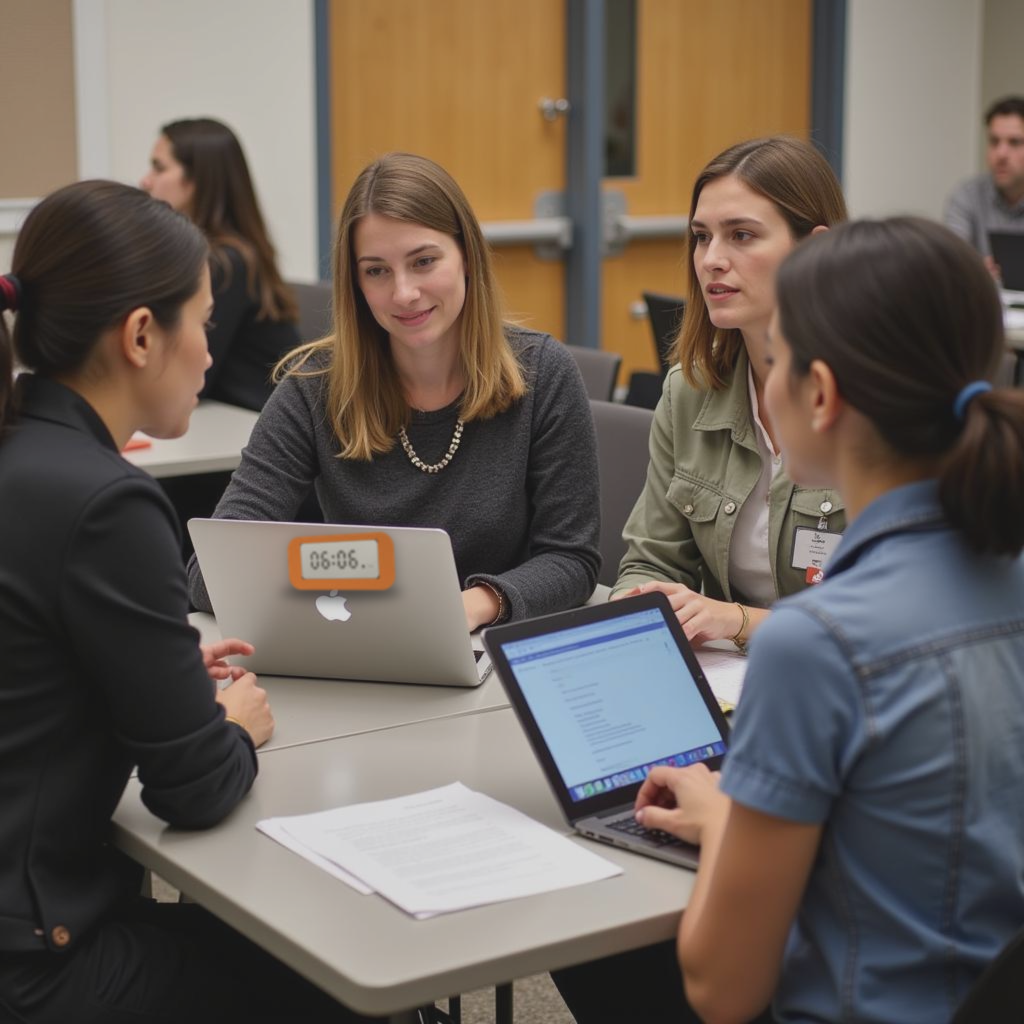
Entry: 6:06
